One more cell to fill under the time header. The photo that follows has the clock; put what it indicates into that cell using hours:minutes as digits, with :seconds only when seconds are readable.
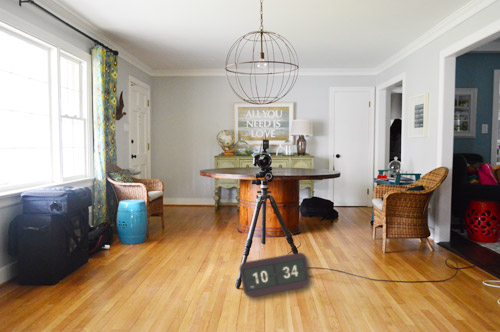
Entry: 10:34
